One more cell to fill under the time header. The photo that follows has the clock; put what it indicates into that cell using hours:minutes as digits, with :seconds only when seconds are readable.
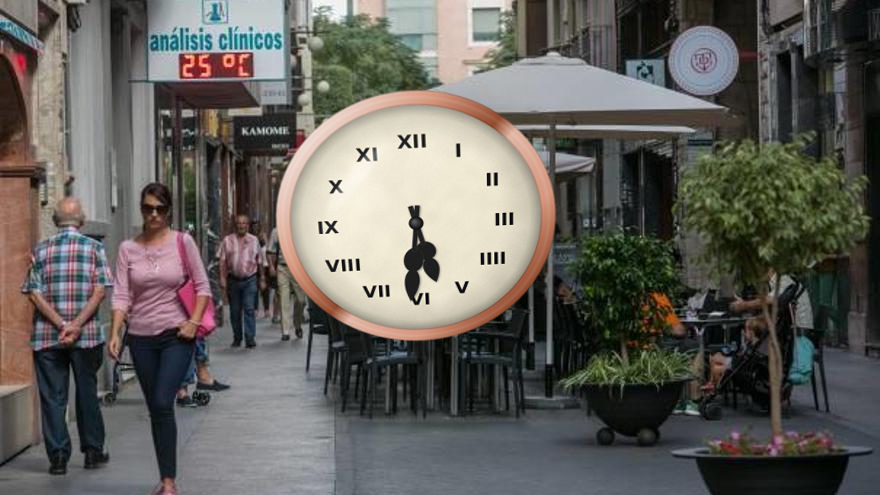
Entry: 5:31
